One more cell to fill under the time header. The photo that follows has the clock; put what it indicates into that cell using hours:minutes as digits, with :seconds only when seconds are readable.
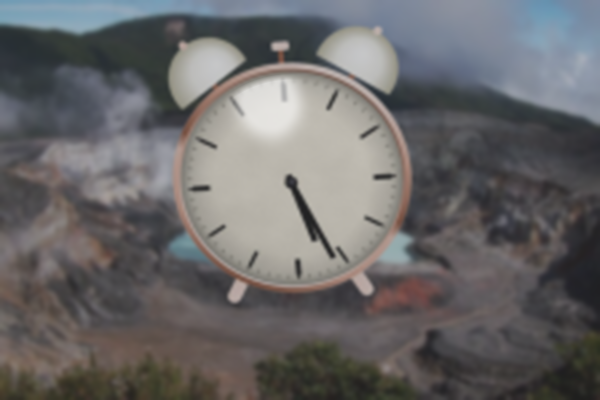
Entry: 5:26
